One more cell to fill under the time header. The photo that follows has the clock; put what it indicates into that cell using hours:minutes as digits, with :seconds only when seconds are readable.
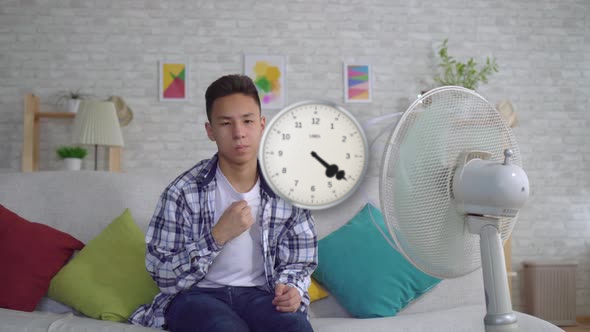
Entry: 4:21
